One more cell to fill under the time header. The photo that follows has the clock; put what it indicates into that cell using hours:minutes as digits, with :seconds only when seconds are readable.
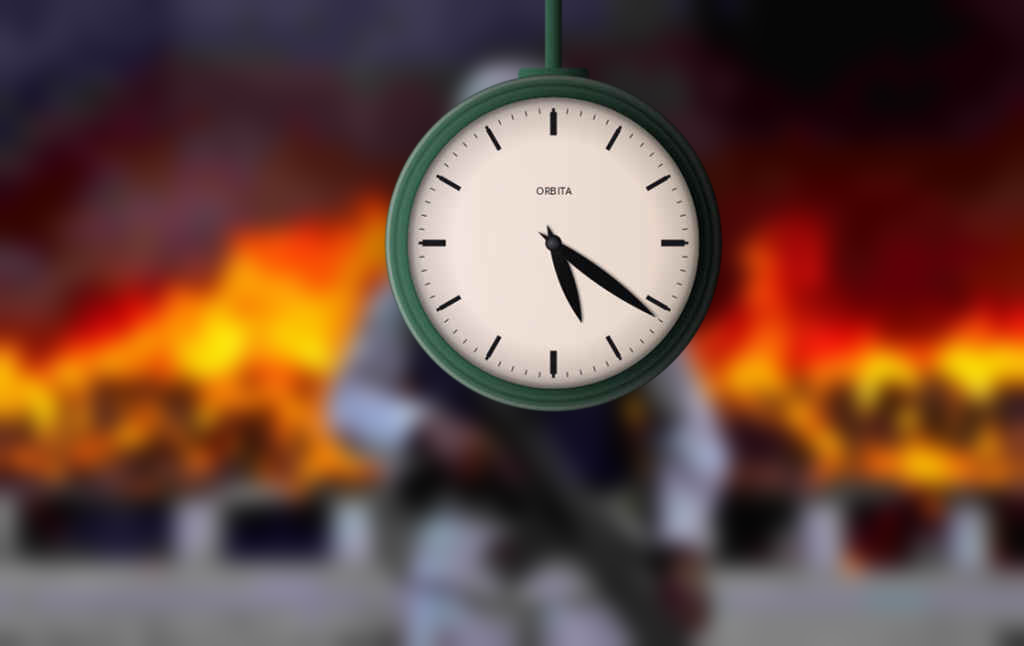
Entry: 5:21
